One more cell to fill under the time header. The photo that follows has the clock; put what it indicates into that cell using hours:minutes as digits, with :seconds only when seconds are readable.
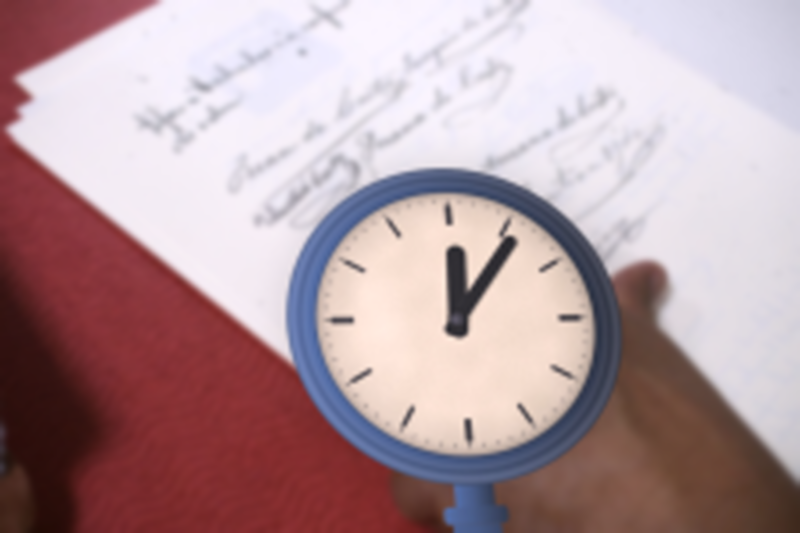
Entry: 12:06
